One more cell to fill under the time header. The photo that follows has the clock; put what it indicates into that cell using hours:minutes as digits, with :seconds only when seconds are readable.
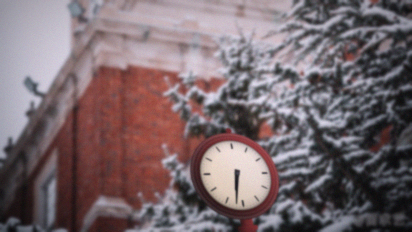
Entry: 6:32
